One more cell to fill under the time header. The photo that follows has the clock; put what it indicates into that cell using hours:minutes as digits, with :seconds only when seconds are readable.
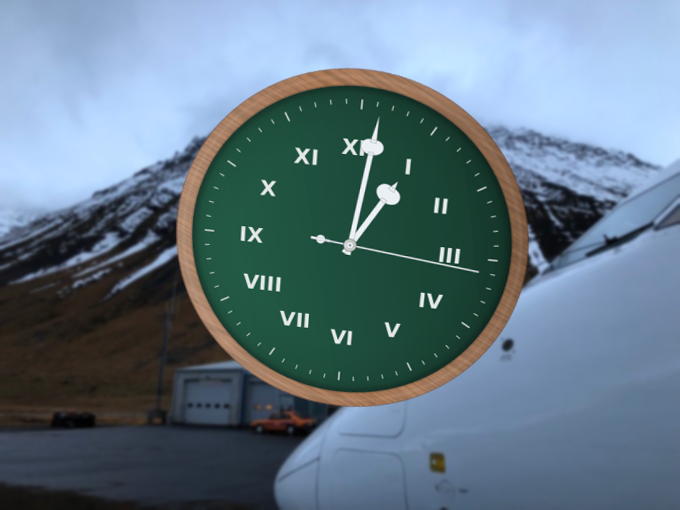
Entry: 1:01:16
